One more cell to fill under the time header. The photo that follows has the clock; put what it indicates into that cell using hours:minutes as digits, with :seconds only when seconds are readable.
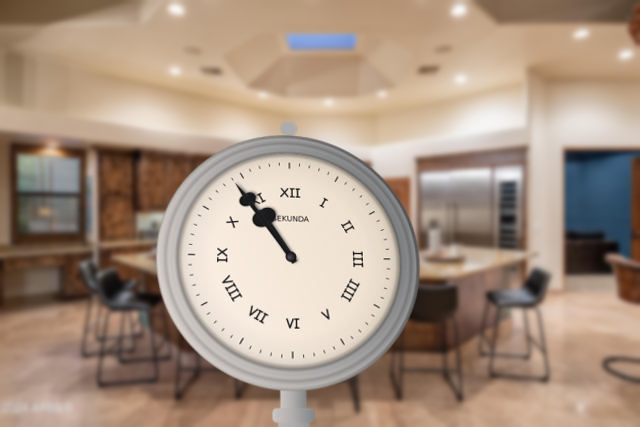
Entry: 10:54
